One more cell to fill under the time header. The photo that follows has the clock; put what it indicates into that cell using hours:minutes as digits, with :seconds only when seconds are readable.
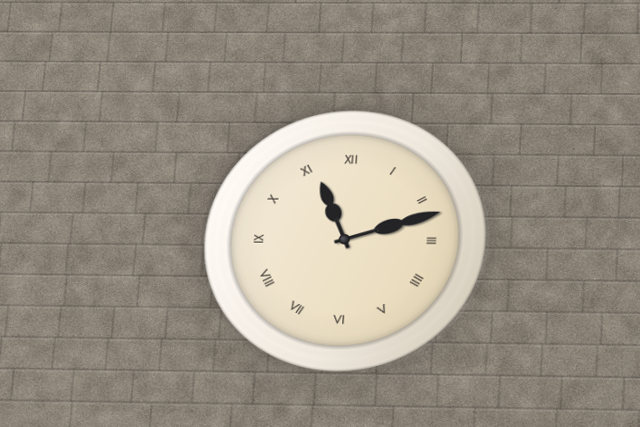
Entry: 11:12
